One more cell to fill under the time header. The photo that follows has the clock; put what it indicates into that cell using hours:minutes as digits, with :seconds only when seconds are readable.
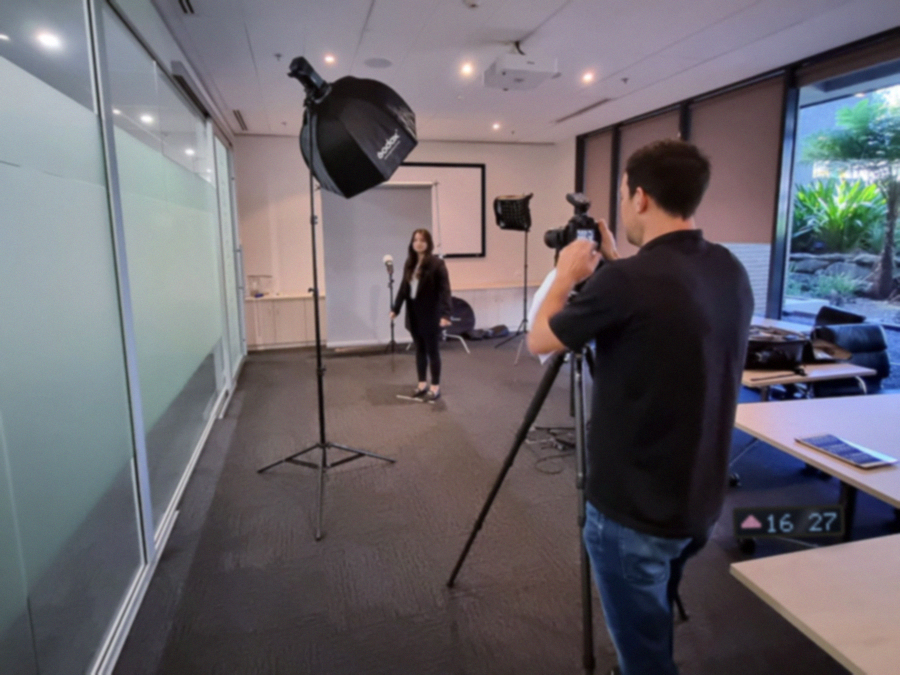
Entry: 16:27
